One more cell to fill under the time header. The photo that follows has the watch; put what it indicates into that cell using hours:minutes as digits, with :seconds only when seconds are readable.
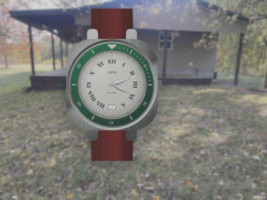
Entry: 2:19
